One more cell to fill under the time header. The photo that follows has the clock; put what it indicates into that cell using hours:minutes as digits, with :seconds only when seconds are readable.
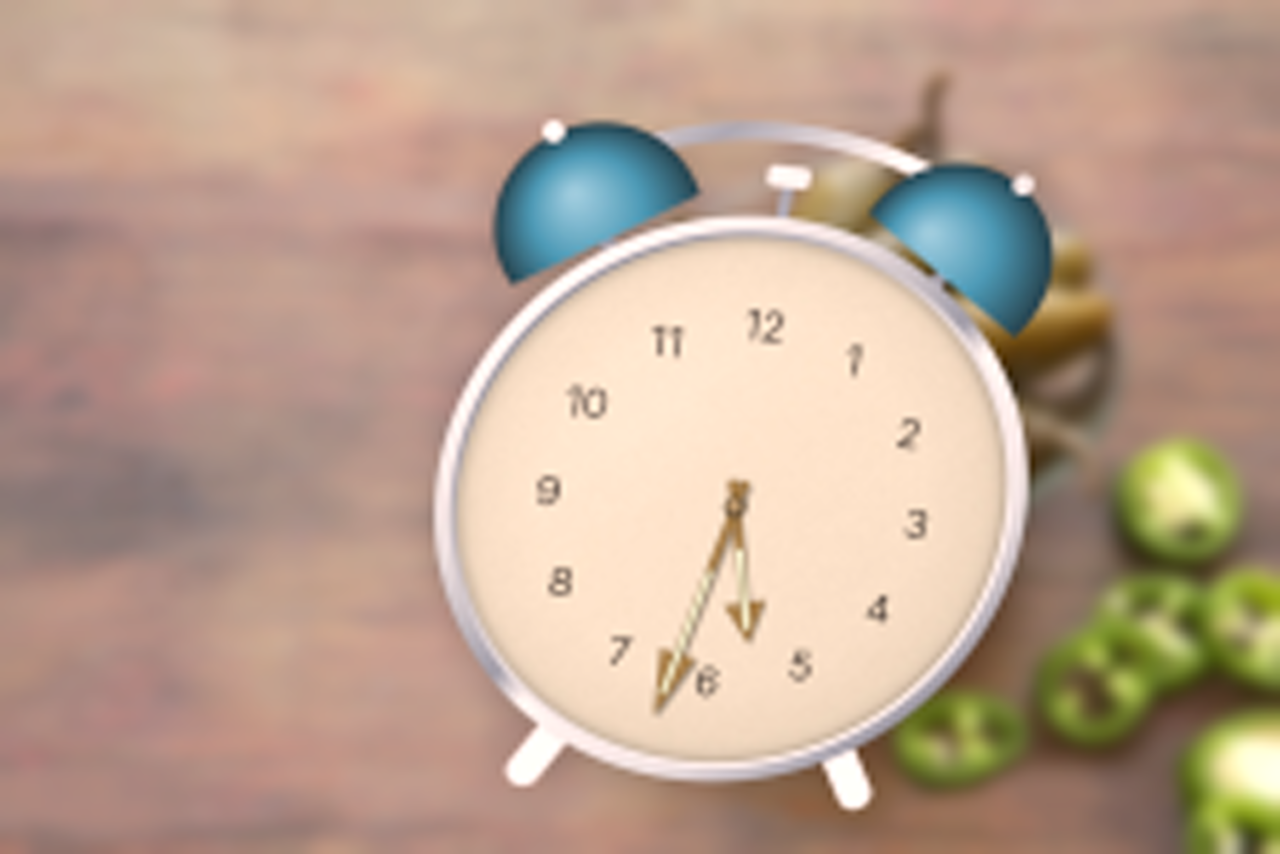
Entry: 5:32
